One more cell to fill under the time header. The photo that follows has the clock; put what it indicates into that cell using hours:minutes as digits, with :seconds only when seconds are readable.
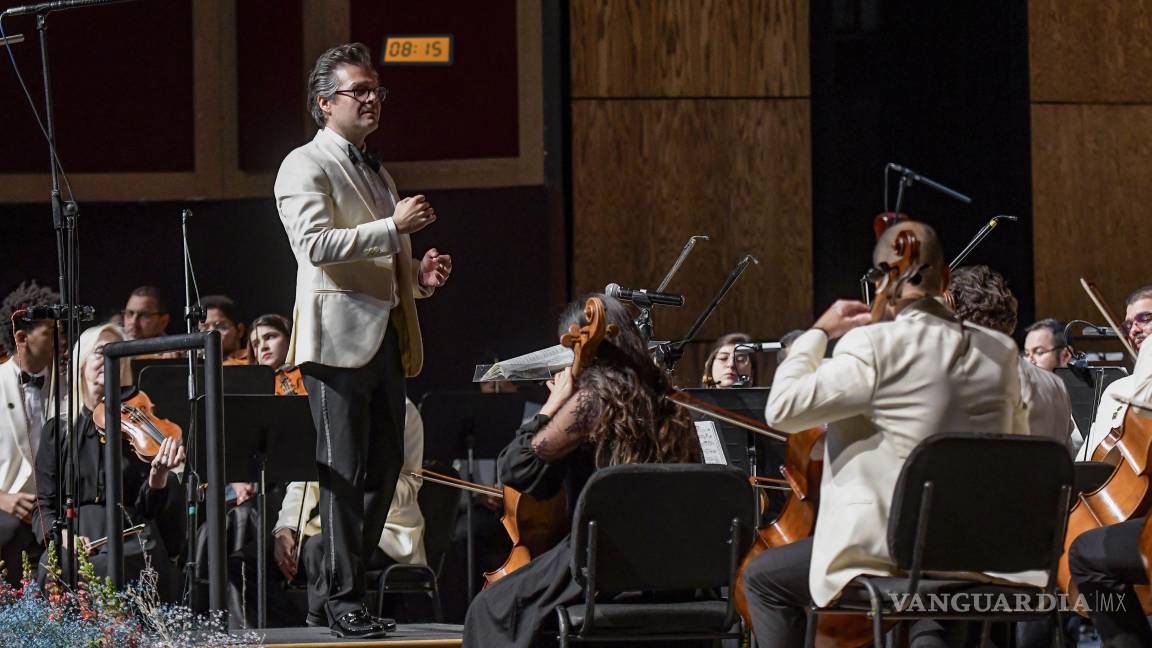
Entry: 8:15
